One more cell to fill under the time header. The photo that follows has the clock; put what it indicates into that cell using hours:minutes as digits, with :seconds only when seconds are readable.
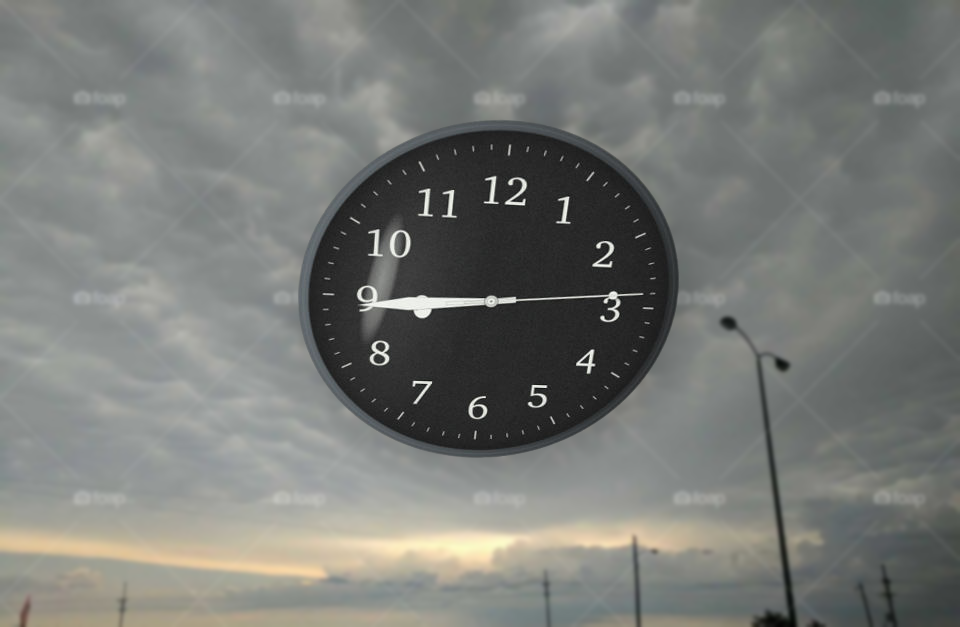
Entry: 8:44:14
